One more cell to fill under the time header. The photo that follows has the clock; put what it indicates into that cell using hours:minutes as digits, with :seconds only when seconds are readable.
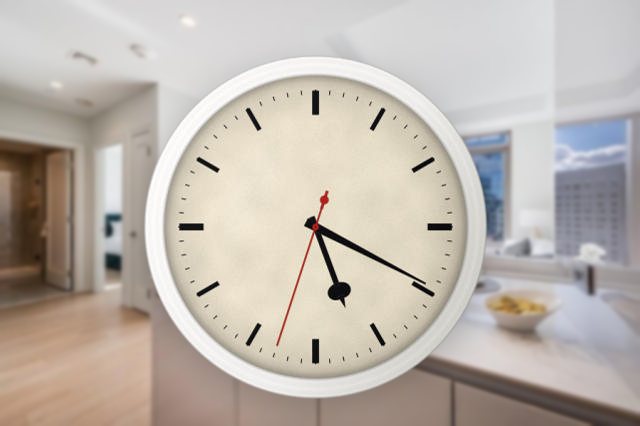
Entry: 5:19:33
